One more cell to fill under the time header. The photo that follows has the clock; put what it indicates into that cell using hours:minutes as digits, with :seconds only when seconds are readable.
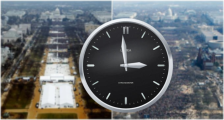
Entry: 2:59
